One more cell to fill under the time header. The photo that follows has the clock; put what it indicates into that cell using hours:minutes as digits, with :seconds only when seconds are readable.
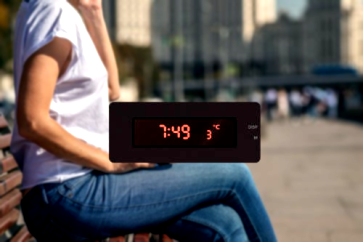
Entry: 7:49
